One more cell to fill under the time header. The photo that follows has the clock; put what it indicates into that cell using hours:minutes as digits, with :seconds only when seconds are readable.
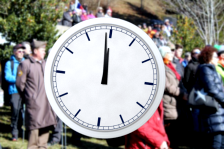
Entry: 11:59
